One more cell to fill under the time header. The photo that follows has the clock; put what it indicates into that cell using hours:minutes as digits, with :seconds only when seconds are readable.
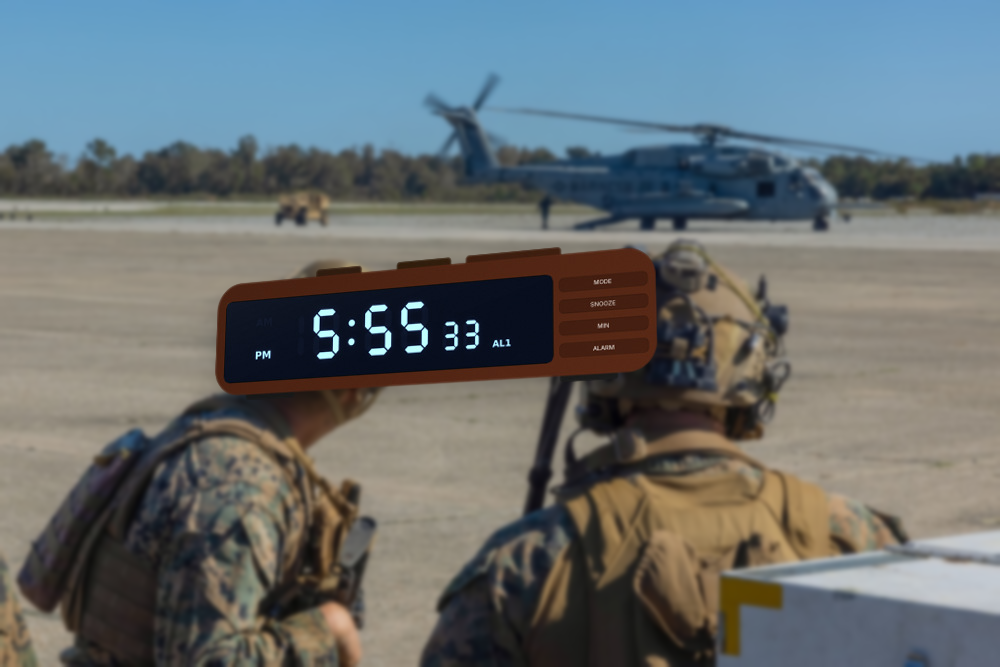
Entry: 5:55:33
